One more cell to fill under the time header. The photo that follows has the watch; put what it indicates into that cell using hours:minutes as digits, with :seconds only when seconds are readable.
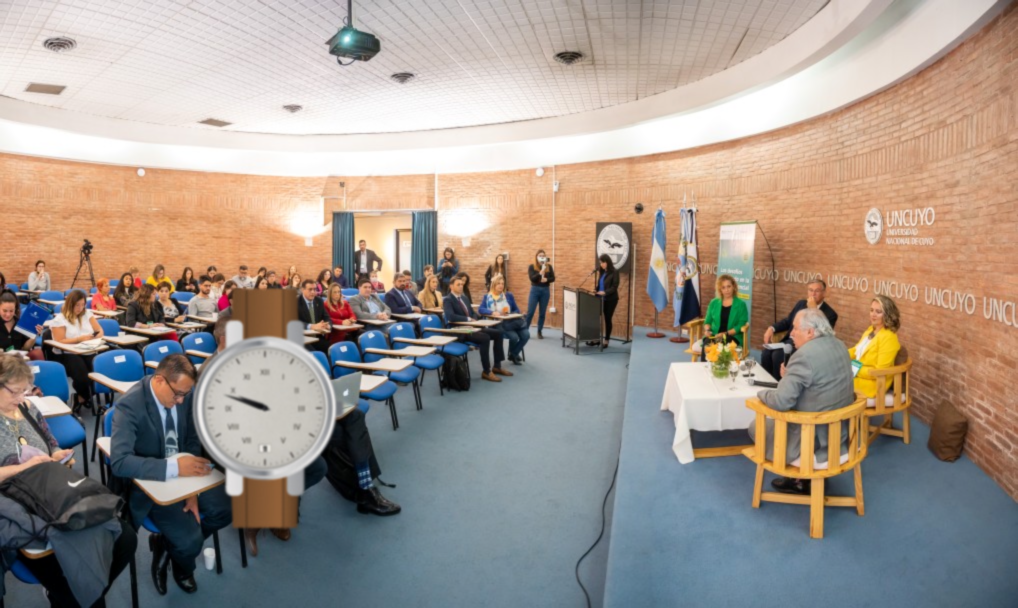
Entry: 9:48
